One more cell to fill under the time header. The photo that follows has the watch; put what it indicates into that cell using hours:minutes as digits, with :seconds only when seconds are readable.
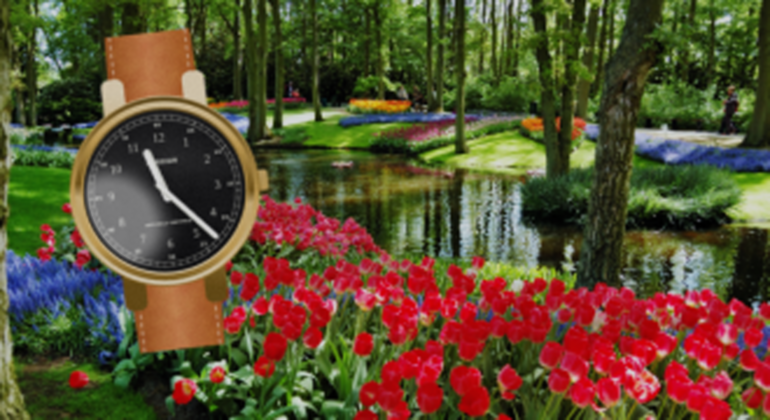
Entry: 11:23
